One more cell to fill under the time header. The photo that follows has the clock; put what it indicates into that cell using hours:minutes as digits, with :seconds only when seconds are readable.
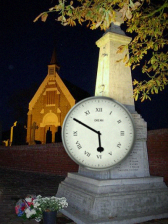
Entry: 5:50
